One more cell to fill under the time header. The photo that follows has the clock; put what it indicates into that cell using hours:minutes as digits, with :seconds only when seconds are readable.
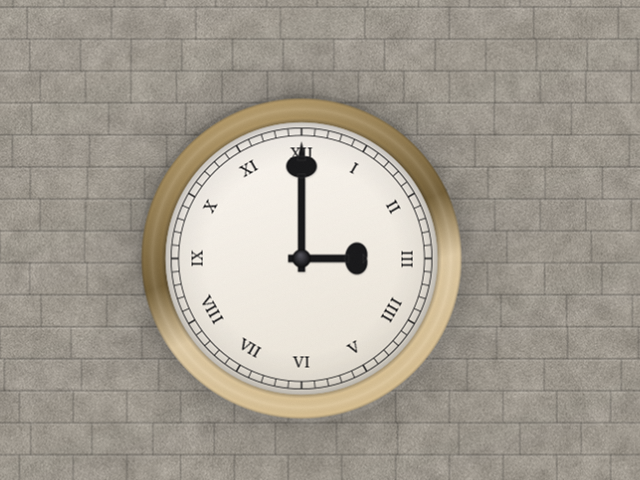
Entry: 3:00
